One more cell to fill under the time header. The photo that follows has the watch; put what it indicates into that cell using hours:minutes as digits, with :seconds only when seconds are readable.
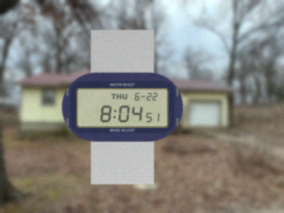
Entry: 8:04:51
